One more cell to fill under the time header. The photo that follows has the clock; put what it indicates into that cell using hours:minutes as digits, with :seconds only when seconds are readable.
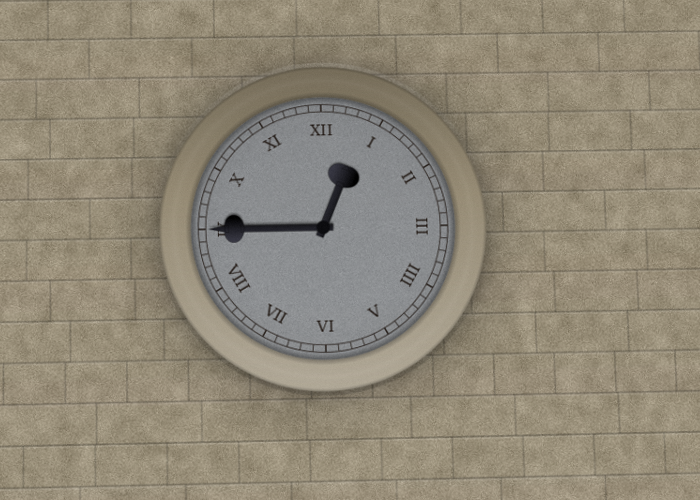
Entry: 12:45
